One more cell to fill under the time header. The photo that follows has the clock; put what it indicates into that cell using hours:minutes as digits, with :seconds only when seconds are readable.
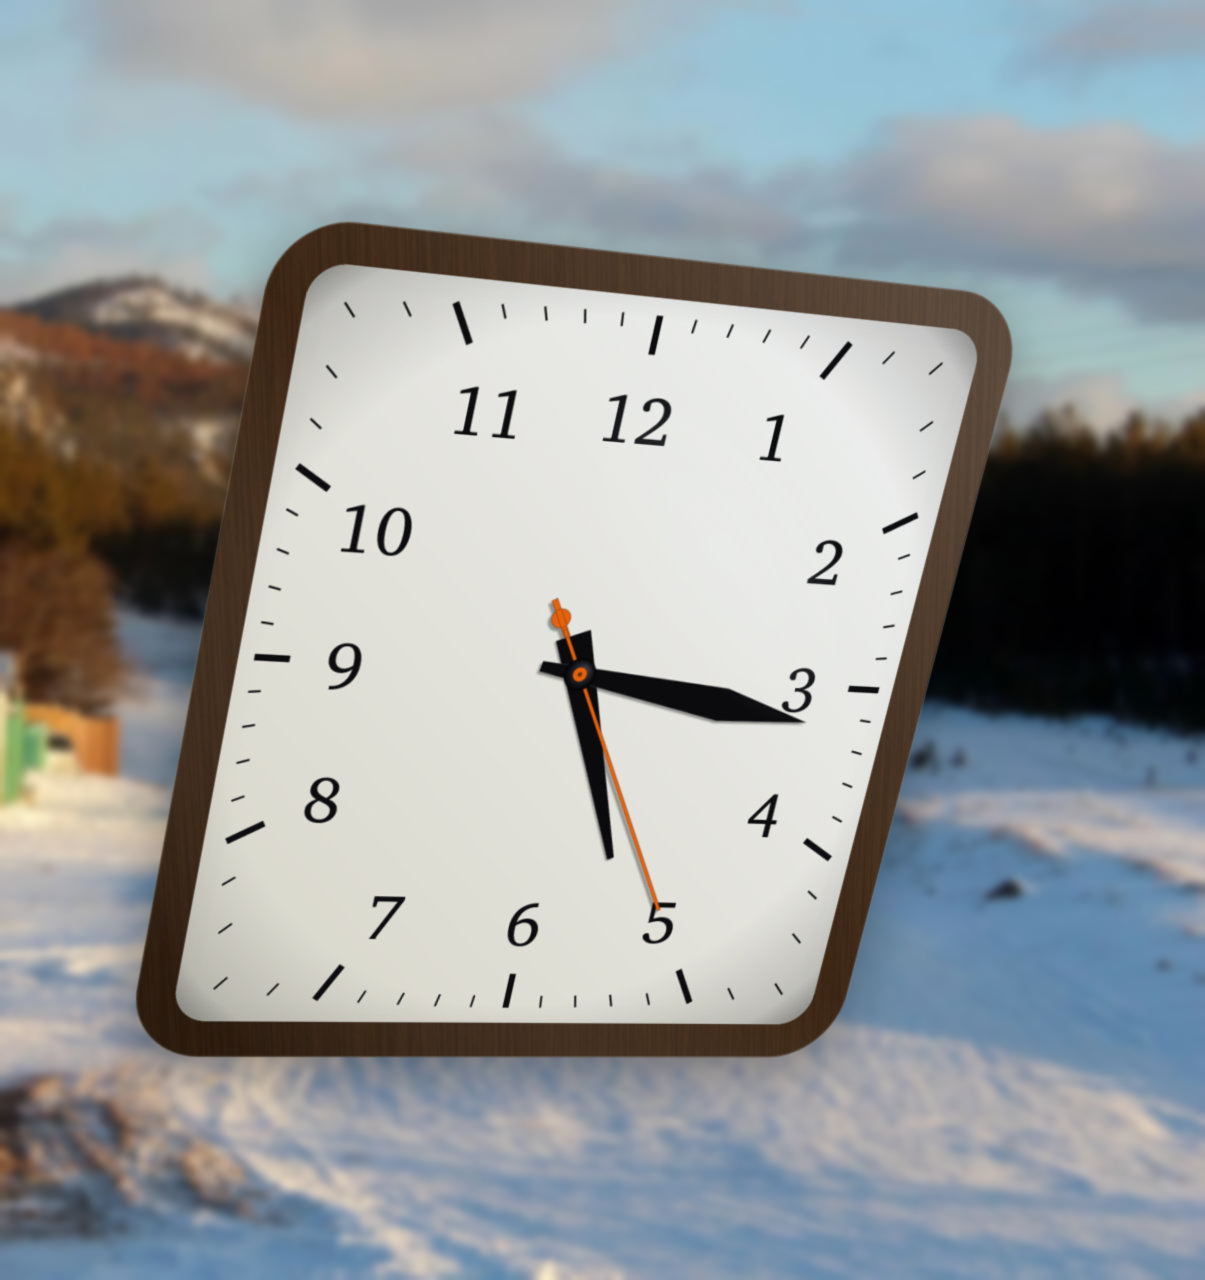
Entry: 5:16:25
